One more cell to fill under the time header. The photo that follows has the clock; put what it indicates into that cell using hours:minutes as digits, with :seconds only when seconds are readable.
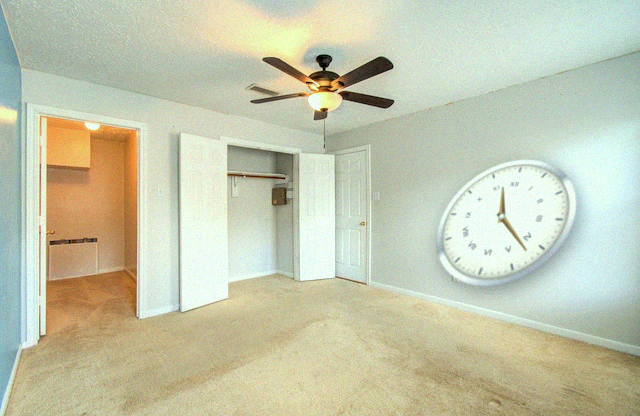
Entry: 11:22
